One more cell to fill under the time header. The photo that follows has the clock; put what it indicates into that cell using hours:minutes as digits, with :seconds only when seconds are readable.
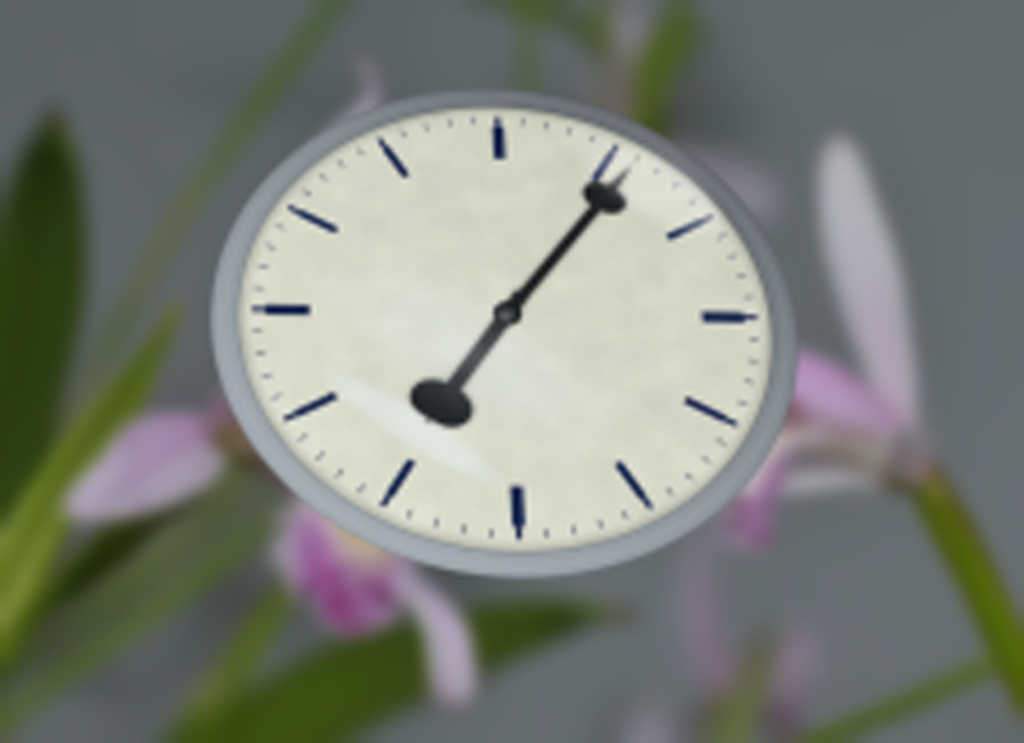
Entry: 7:06
